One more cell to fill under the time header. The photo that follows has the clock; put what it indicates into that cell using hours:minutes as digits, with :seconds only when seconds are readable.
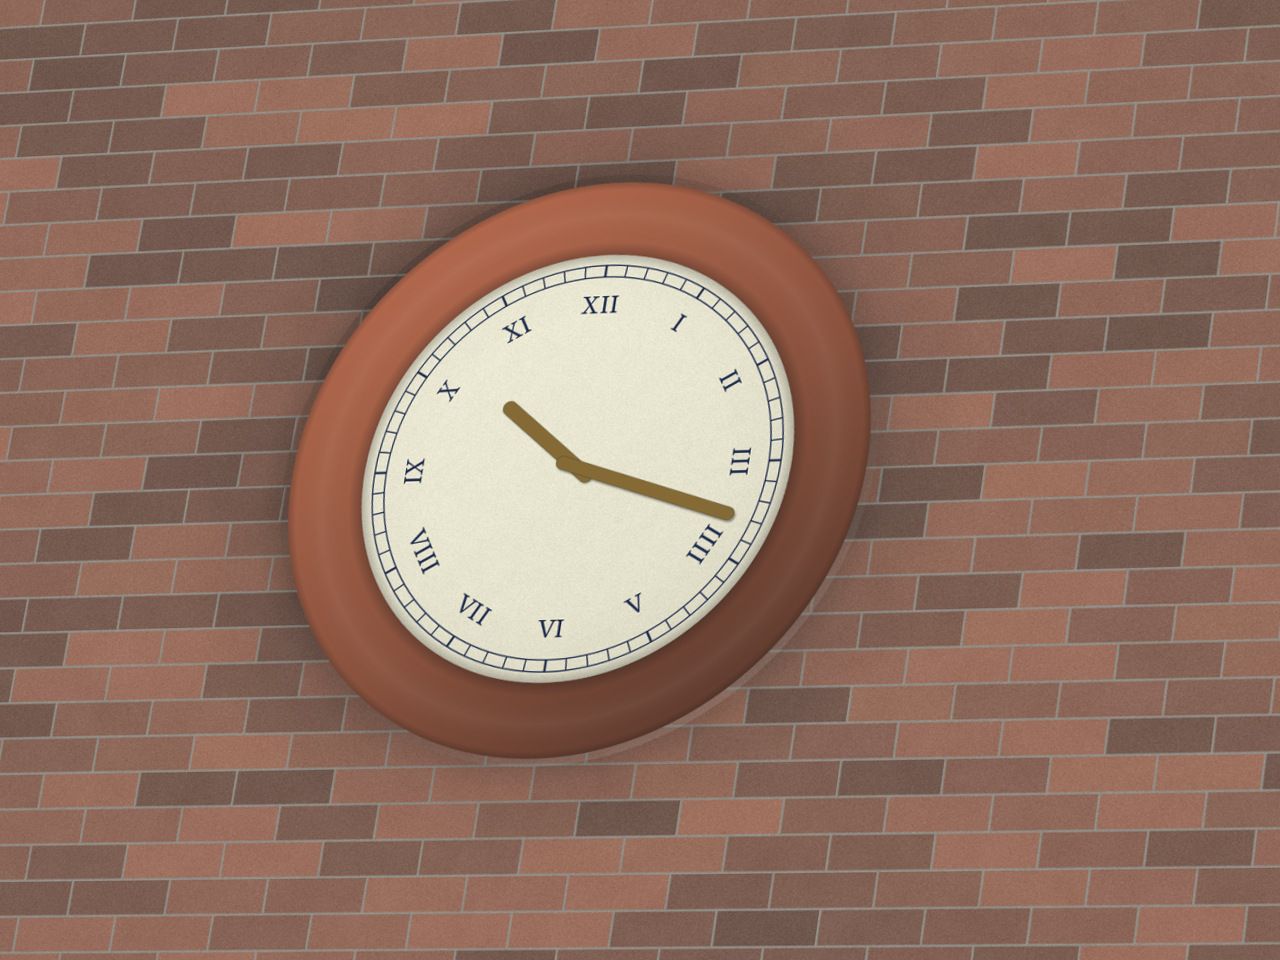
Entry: 10:18
